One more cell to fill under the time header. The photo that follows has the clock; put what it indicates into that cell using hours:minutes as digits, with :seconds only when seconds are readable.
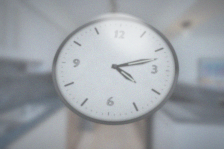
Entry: 4:12
